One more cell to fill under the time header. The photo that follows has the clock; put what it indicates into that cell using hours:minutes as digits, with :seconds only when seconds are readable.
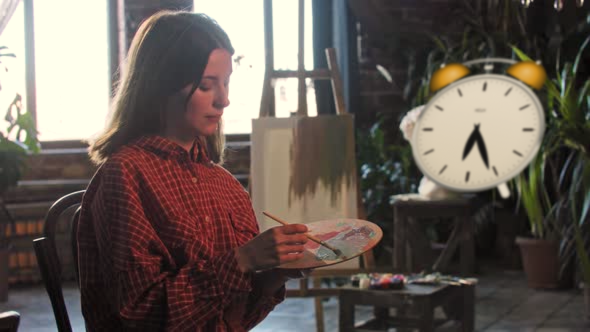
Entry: 6:26
